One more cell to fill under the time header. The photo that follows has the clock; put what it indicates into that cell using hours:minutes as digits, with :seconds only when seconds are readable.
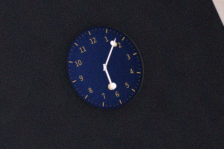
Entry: 6:08
